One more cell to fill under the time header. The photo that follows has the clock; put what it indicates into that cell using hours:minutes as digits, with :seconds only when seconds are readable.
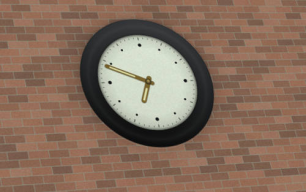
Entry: 6:49
